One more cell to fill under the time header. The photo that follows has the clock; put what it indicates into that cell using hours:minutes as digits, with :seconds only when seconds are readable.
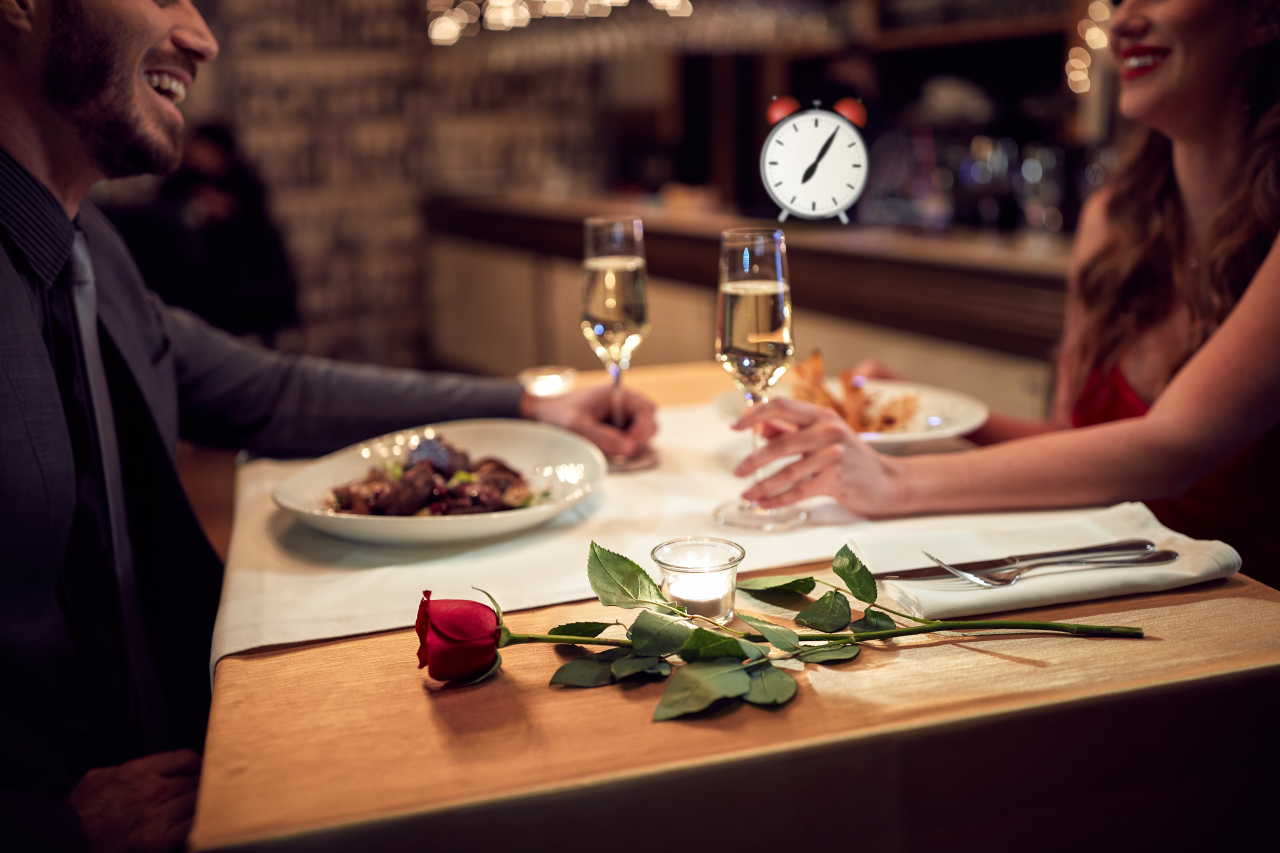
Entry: 7:05
